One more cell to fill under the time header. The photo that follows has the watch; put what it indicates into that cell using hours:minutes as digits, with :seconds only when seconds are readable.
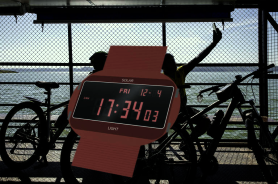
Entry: 17:34:03
